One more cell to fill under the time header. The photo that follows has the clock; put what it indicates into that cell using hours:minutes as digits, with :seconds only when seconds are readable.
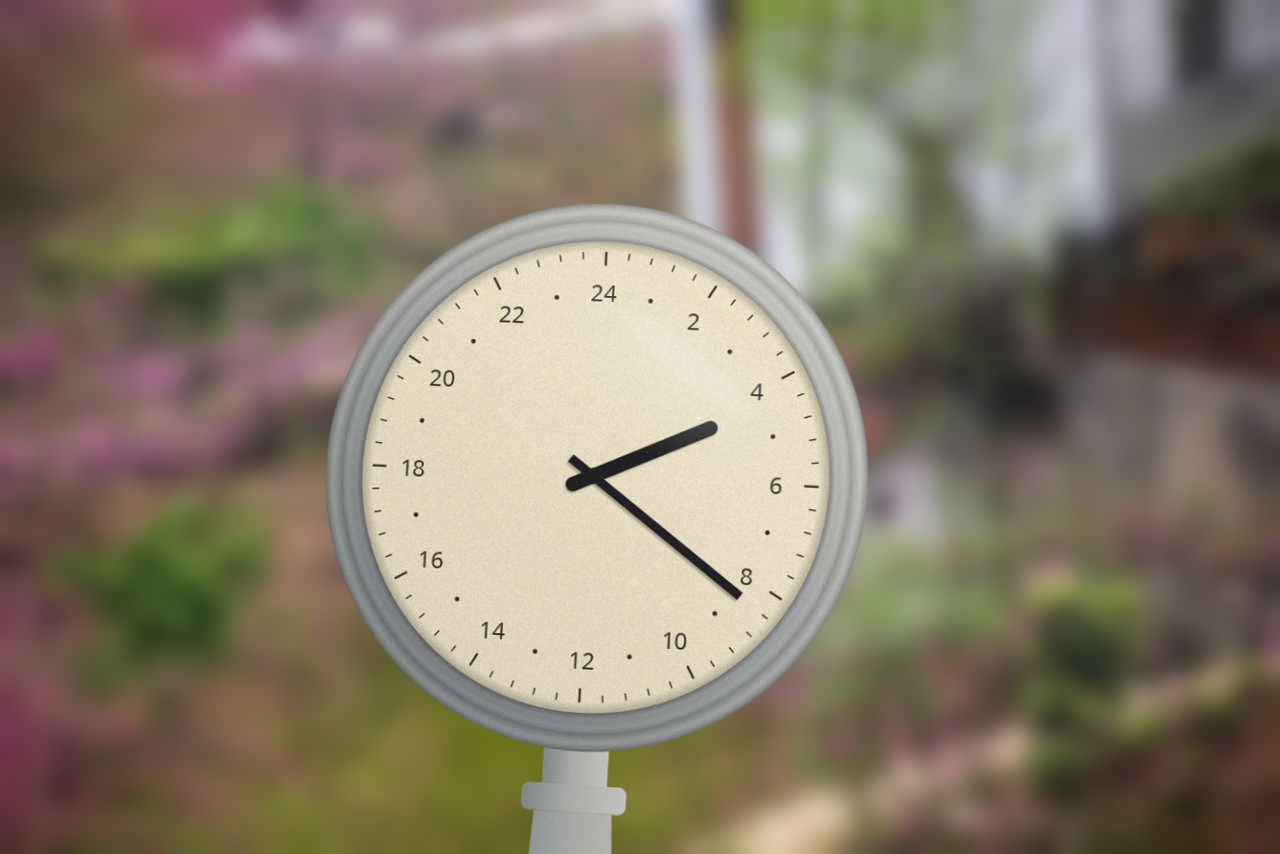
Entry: 4:21
